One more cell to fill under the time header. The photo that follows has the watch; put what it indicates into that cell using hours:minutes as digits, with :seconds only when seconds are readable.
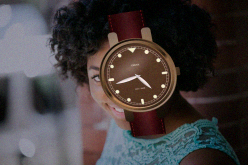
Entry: 4:43
